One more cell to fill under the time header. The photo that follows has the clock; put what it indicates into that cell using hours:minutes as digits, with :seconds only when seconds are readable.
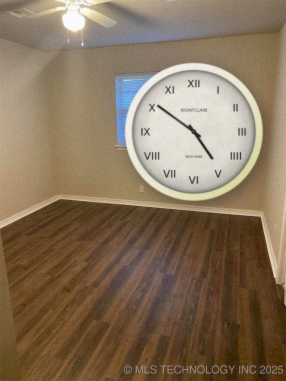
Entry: 4:51
